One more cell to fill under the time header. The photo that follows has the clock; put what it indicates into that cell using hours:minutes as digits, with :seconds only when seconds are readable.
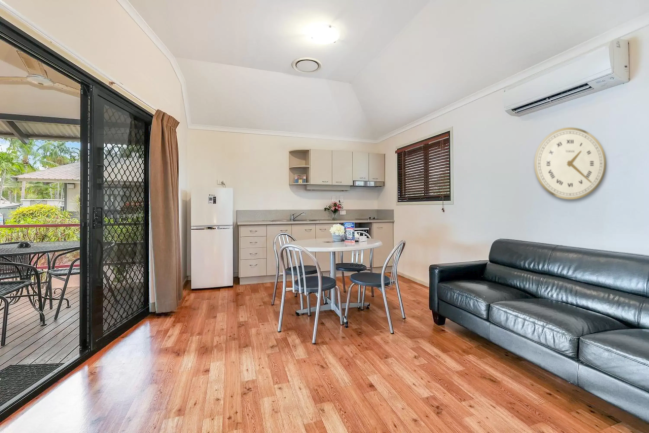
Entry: 1:22
